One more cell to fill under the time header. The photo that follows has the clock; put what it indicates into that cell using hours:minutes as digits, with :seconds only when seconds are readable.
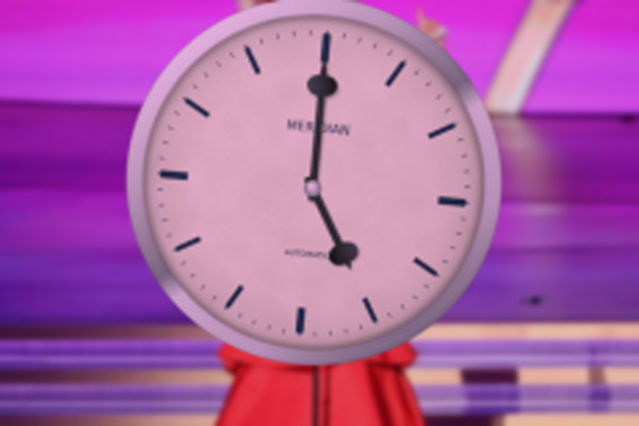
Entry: 5:00
